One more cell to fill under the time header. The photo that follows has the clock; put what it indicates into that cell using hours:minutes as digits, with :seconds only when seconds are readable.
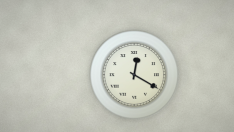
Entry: 12:20
